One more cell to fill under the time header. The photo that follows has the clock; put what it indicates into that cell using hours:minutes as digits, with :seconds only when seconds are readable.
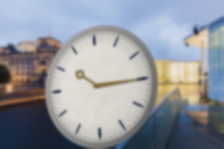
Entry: 10:15
